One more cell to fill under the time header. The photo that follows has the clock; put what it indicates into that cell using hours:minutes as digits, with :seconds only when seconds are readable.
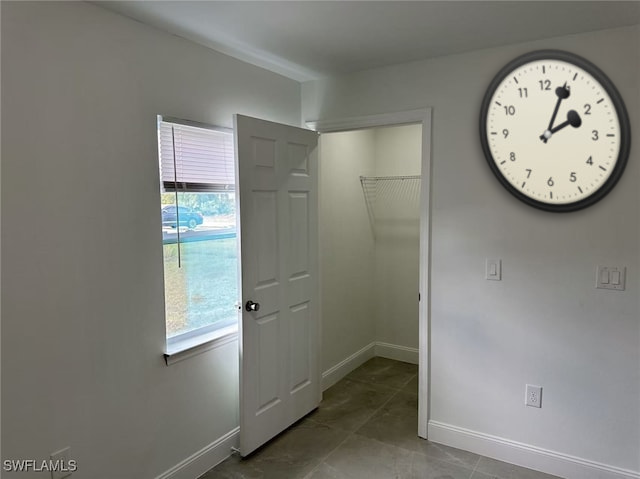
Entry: 2:04
